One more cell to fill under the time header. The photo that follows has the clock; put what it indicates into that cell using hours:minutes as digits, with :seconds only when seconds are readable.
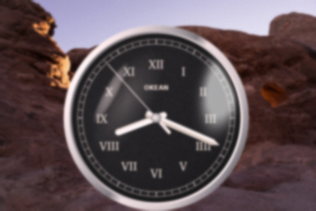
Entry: 8:18:53
